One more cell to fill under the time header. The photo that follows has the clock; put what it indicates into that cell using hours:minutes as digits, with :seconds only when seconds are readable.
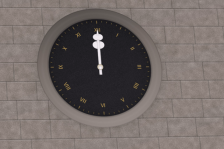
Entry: 12:00
